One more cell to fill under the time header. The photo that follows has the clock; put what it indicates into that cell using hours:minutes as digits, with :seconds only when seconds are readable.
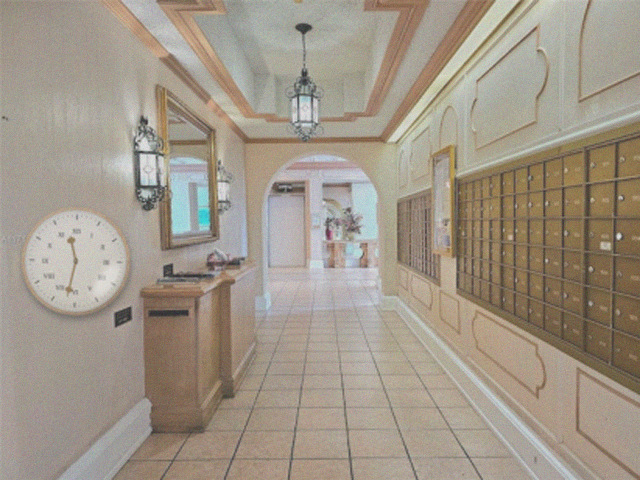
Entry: 11:32
